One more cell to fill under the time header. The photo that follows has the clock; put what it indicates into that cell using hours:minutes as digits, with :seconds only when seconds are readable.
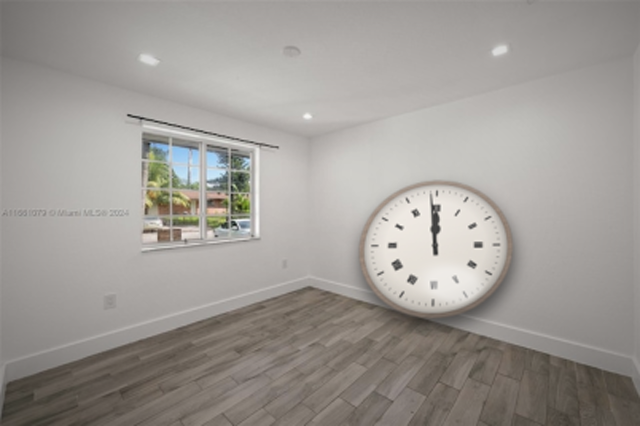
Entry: 11:59
